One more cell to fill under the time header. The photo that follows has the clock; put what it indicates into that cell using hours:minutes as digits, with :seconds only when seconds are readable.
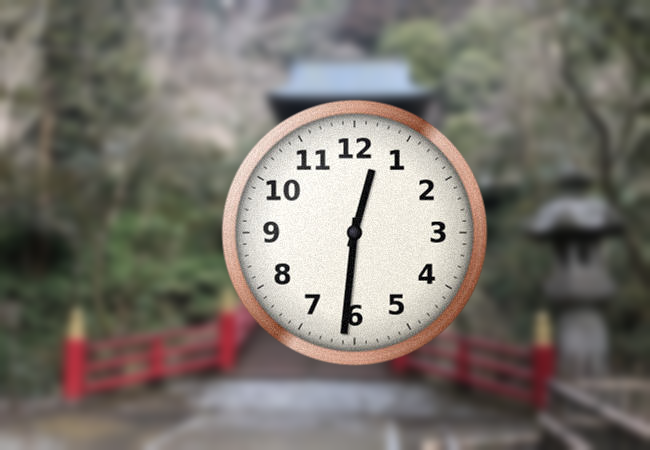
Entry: 12:31
